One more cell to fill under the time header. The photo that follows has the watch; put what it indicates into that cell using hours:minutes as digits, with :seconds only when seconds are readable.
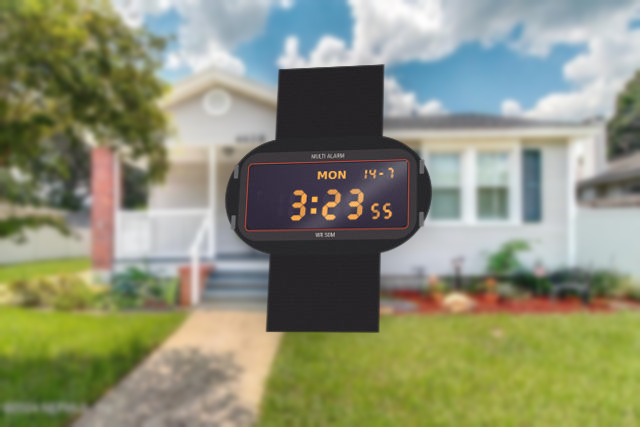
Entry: 3:23:55
